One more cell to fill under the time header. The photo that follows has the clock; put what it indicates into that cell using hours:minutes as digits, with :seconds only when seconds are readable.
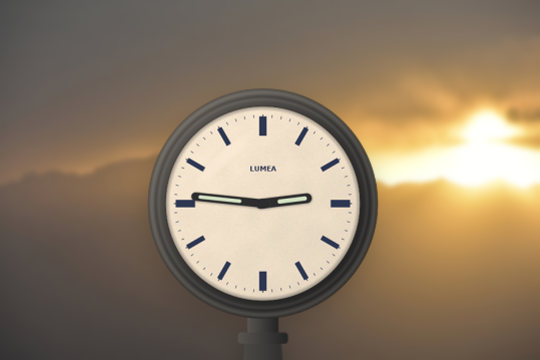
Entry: 2:46
